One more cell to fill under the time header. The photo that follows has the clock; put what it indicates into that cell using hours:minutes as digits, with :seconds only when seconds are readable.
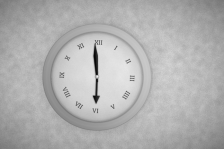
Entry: 5:59
